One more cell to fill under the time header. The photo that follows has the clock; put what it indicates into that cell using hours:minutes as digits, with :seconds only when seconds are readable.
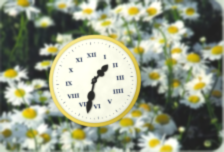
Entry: 1:33
